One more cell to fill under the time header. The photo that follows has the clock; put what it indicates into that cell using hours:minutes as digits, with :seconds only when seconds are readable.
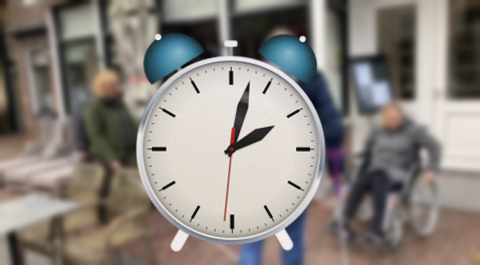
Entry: 2:02:31
